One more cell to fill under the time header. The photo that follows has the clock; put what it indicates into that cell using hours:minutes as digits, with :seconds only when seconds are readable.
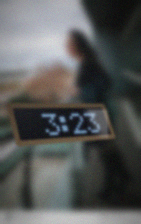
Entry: 3:23
